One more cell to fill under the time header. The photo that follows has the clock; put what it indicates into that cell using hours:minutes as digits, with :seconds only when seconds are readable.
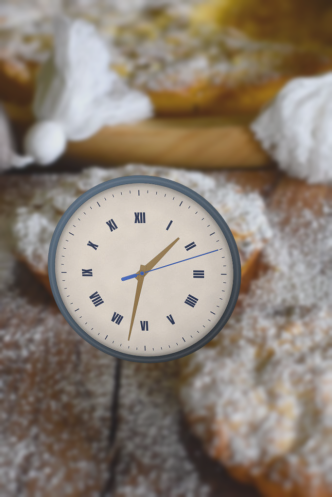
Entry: 1:32:12
